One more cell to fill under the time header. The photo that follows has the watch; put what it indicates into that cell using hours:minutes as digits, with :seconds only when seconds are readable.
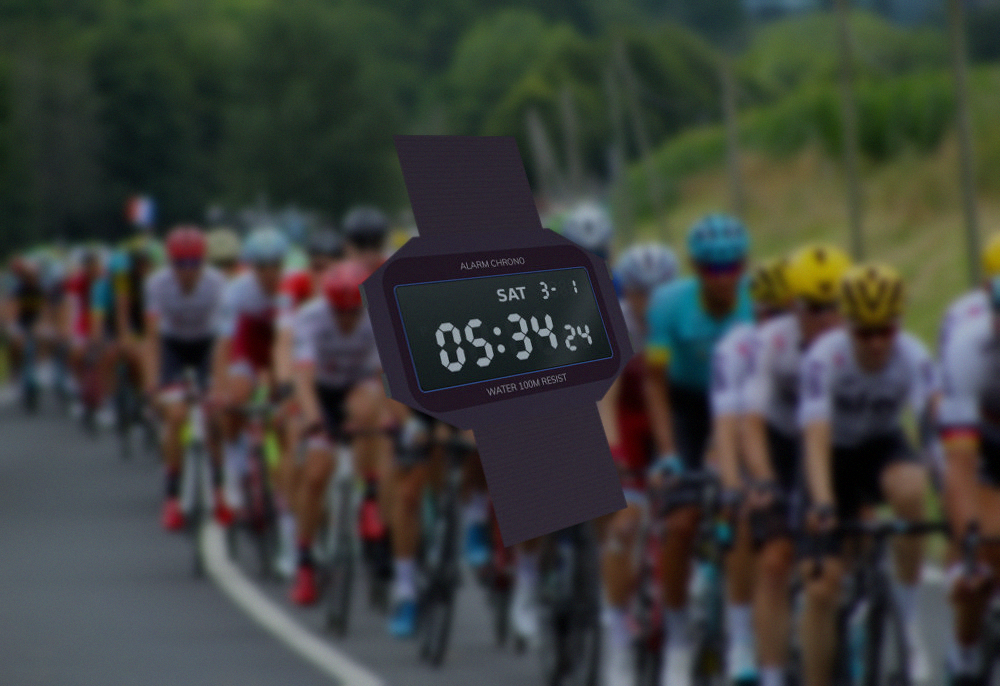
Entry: 5:34:24
